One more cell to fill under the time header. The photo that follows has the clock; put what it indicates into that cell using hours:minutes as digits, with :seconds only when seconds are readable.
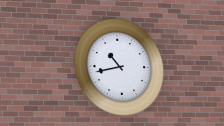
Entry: 10:43
